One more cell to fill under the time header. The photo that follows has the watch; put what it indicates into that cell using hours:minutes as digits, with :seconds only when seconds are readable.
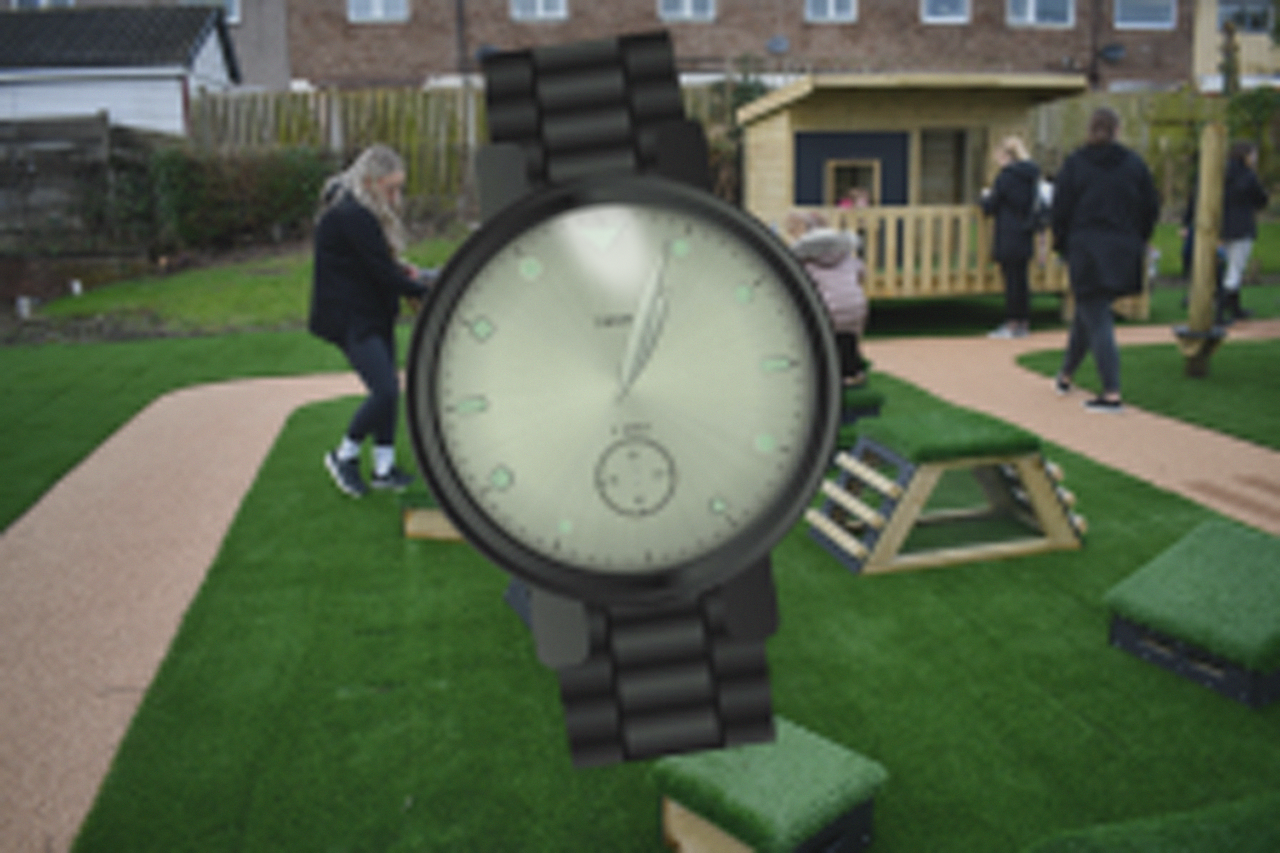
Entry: 1:04
